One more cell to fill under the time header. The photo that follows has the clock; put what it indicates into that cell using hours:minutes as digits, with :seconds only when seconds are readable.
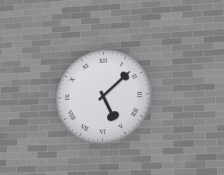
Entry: 5:08
